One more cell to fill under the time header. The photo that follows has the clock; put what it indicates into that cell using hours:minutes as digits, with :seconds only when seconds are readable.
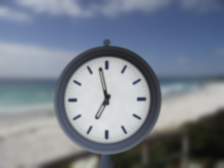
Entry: 6:58
